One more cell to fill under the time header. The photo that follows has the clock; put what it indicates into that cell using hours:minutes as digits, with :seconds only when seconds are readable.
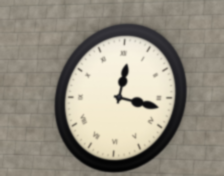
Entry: 12:17
